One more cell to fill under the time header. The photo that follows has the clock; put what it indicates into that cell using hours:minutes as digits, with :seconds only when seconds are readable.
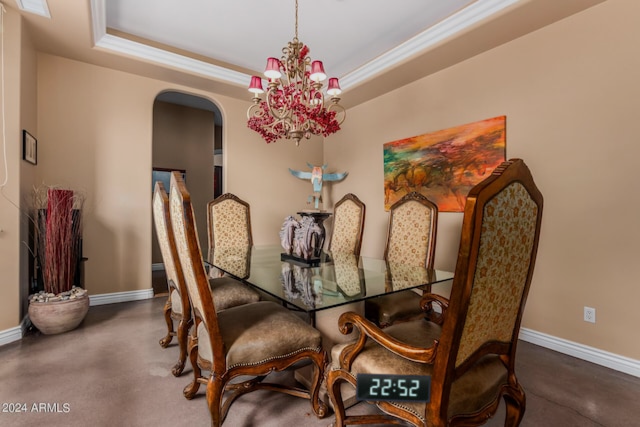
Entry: 22:52
